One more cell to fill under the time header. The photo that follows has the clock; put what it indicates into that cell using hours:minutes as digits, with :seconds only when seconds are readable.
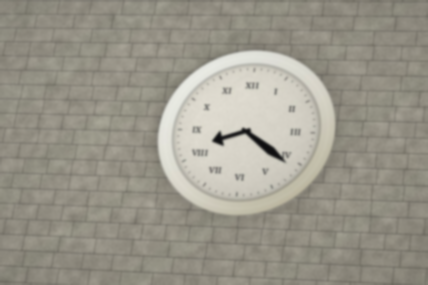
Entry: 8:21
